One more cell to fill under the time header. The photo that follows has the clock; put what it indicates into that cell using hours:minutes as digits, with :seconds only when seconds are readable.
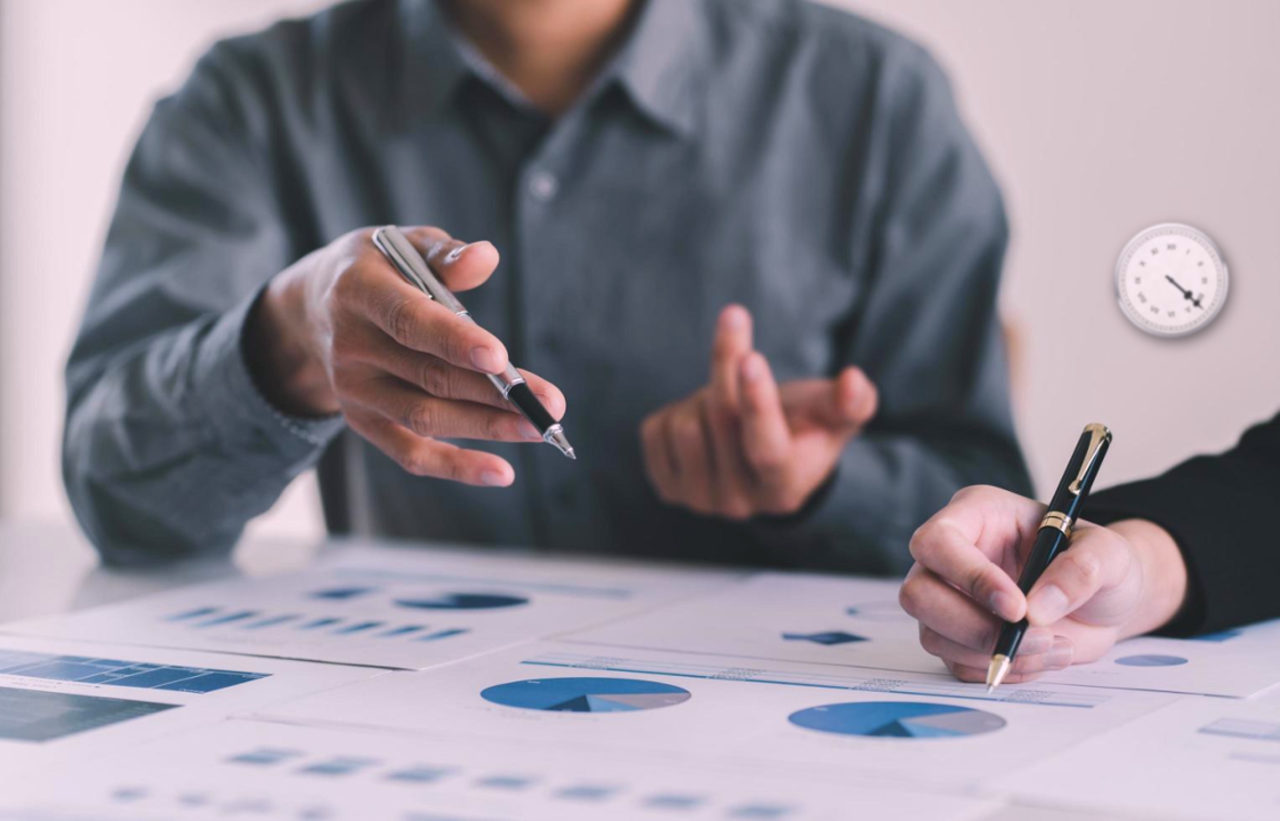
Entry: 4:22
